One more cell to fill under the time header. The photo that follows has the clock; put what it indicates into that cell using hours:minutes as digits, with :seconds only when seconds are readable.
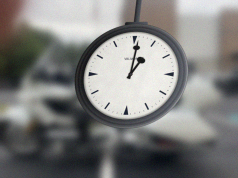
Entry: 1:01
